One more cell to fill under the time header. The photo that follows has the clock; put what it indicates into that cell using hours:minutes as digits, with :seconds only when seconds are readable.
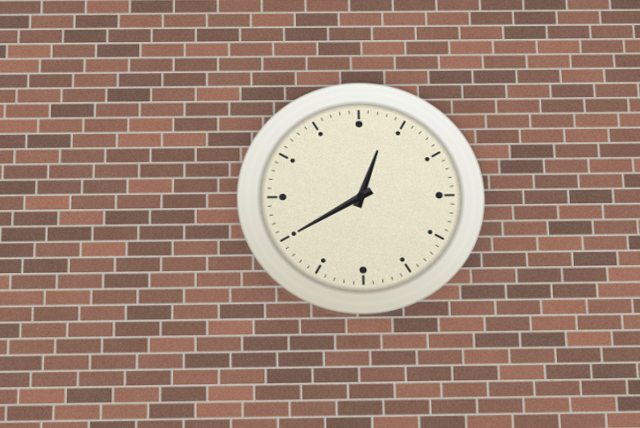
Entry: 12:40
